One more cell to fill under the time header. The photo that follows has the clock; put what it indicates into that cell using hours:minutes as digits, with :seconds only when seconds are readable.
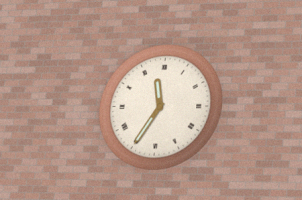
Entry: 11:35
